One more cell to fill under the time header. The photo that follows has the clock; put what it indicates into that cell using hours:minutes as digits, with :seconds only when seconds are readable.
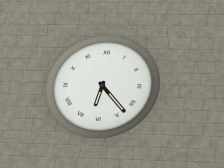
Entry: 6:23
